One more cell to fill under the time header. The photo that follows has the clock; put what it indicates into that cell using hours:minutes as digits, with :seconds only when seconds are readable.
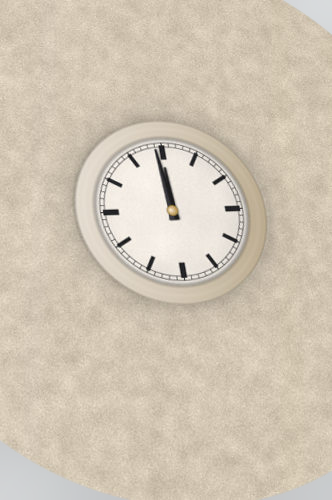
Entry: 11:59
